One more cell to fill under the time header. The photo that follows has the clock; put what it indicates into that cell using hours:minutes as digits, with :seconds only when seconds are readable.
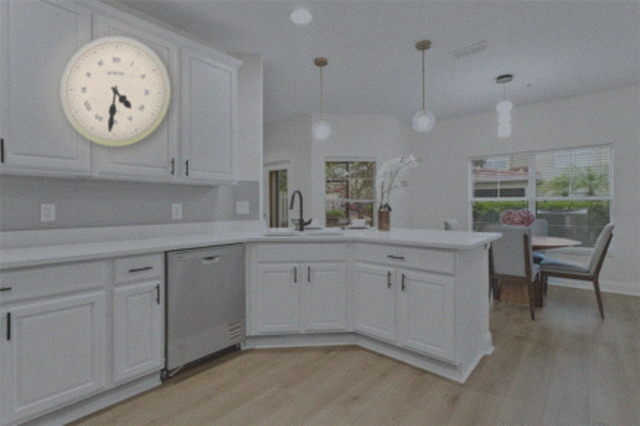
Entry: 4:31
